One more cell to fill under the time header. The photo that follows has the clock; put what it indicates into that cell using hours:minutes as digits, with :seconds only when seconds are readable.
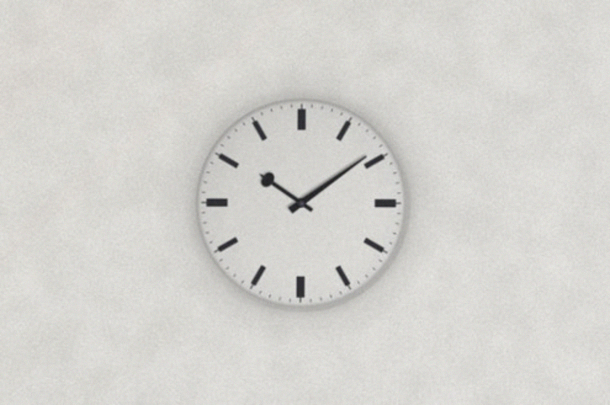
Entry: 10:09
